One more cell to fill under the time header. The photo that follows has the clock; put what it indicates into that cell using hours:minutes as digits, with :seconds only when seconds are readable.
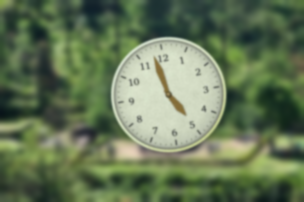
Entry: 4:58
